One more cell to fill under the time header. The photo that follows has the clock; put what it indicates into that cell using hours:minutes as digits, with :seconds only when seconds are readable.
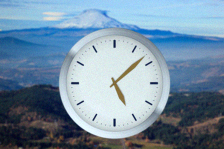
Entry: 5:08
